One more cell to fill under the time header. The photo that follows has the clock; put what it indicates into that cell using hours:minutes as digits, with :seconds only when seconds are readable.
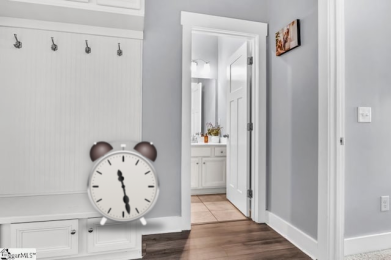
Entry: 11:28
